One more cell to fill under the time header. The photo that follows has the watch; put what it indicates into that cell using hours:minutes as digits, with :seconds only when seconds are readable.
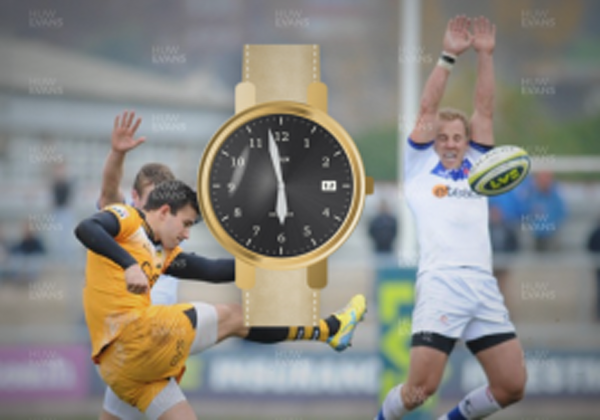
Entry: 5:58
